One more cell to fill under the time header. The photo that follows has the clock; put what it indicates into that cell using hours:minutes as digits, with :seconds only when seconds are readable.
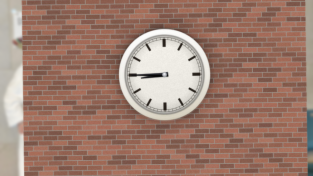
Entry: 8:45
